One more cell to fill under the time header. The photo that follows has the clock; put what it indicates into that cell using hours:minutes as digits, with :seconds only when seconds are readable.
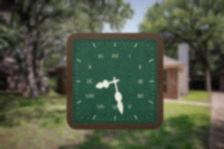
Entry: 8:28
